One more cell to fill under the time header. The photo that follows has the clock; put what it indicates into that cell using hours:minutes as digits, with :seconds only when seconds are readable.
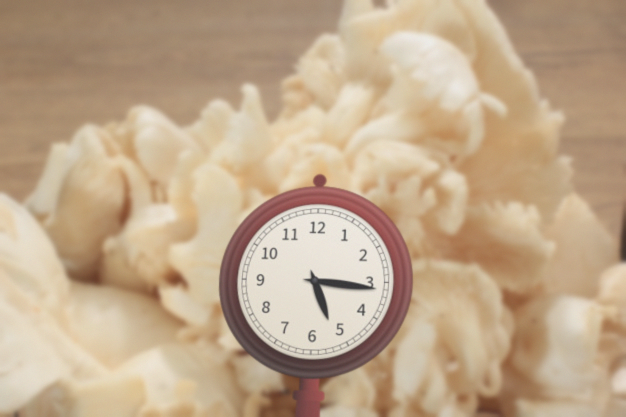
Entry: 5:16
